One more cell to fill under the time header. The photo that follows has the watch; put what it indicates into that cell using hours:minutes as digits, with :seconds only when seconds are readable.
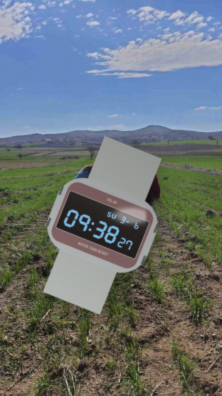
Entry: 9:38:27
